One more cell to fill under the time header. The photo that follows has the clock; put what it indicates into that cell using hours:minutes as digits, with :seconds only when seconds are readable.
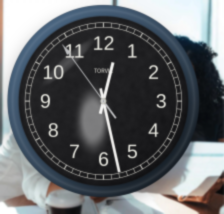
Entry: 12:27:54
